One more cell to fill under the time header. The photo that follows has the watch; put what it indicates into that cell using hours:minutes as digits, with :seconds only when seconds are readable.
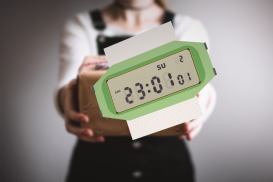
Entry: 23:01:01
